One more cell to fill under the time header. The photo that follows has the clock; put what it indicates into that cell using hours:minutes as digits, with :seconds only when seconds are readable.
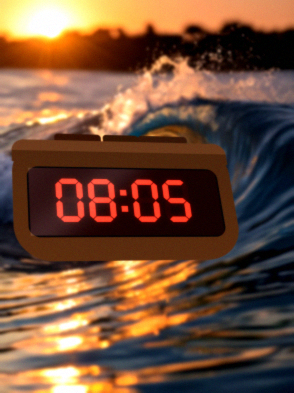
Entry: 8:05
